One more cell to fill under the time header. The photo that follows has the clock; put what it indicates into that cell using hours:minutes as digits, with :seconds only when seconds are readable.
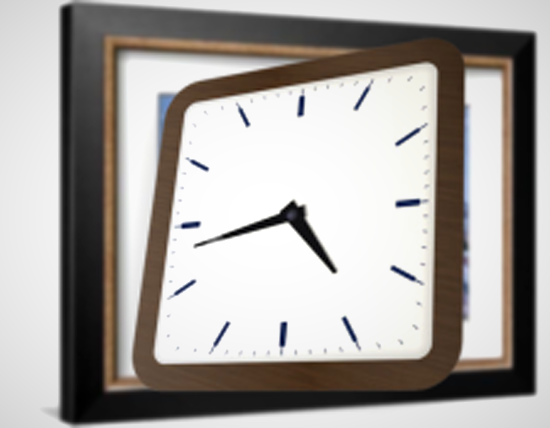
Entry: 4:43
